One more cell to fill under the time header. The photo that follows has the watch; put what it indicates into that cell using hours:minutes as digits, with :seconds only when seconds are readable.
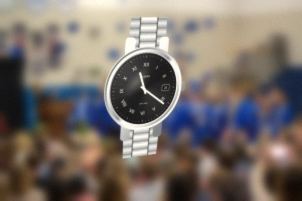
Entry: 11:21
